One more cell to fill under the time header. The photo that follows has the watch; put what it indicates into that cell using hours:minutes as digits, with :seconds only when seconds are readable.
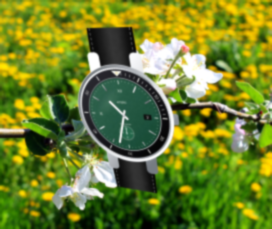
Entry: 10:33
